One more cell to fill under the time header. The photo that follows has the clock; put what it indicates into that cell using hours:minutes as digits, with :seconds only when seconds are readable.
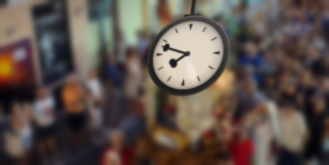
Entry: 7:48
